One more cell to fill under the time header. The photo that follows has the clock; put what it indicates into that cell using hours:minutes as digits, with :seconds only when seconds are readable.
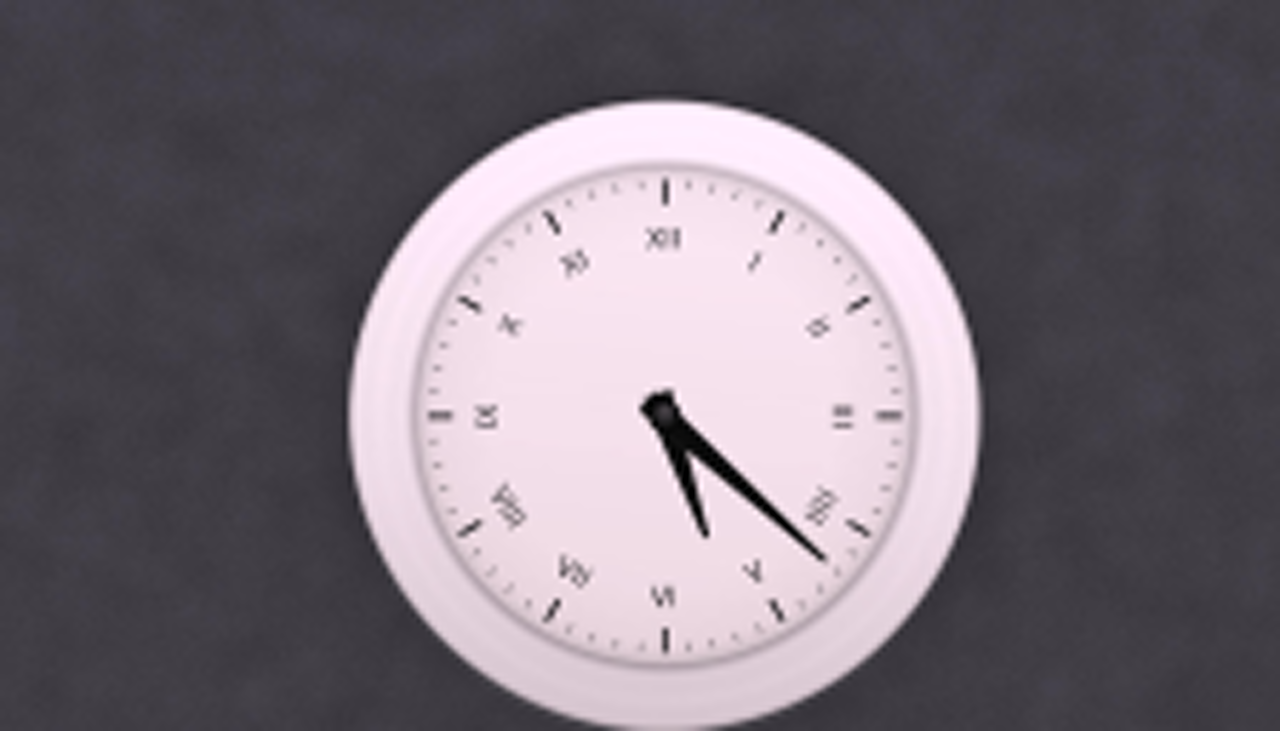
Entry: 5:22
